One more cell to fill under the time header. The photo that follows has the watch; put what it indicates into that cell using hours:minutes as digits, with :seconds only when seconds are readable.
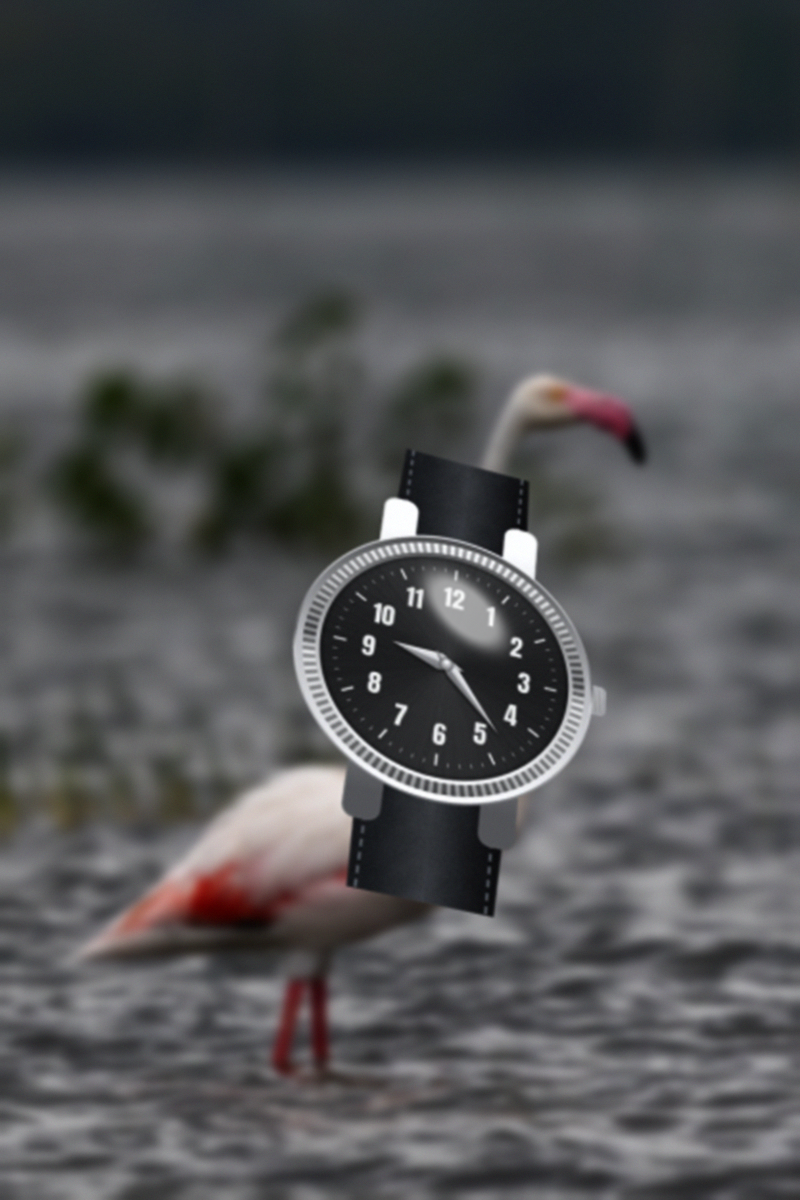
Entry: 9:23
